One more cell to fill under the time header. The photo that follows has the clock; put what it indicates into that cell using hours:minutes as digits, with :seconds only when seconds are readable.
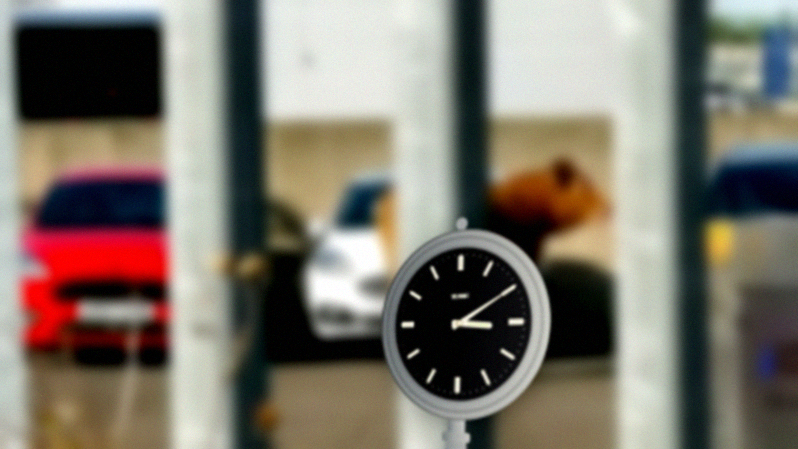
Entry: 3:10
